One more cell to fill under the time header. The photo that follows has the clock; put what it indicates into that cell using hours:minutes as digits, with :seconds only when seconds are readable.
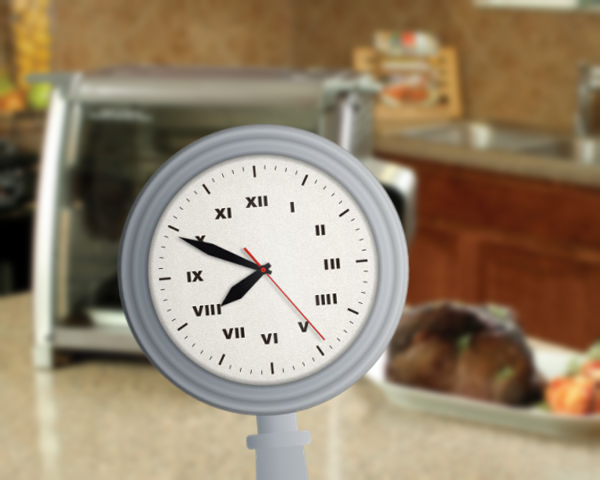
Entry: 7:49:24
